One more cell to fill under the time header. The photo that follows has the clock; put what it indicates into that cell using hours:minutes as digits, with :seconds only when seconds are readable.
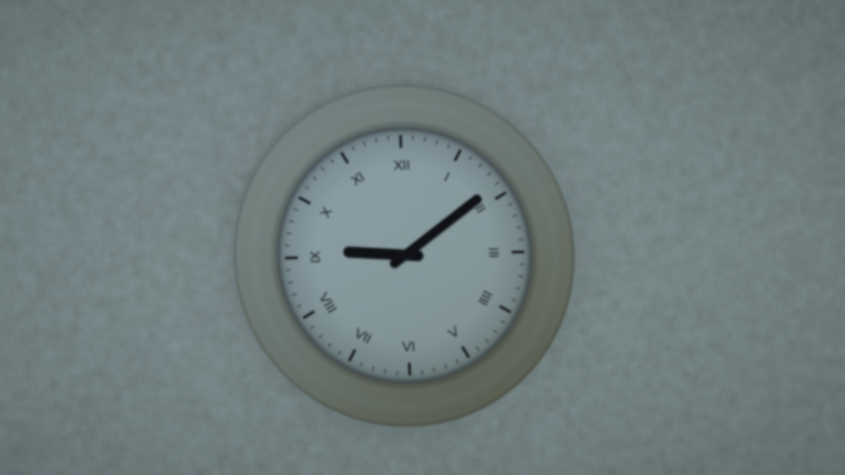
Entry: 9:09
